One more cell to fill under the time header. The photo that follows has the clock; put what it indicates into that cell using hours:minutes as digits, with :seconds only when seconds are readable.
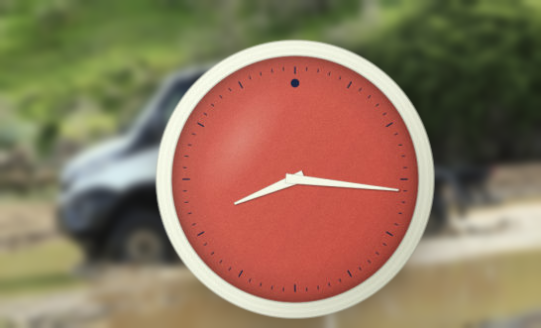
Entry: 8:16
